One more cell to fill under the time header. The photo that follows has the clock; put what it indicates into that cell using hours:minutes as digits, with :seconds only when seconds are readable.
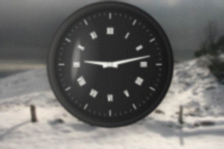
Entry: 9:13
